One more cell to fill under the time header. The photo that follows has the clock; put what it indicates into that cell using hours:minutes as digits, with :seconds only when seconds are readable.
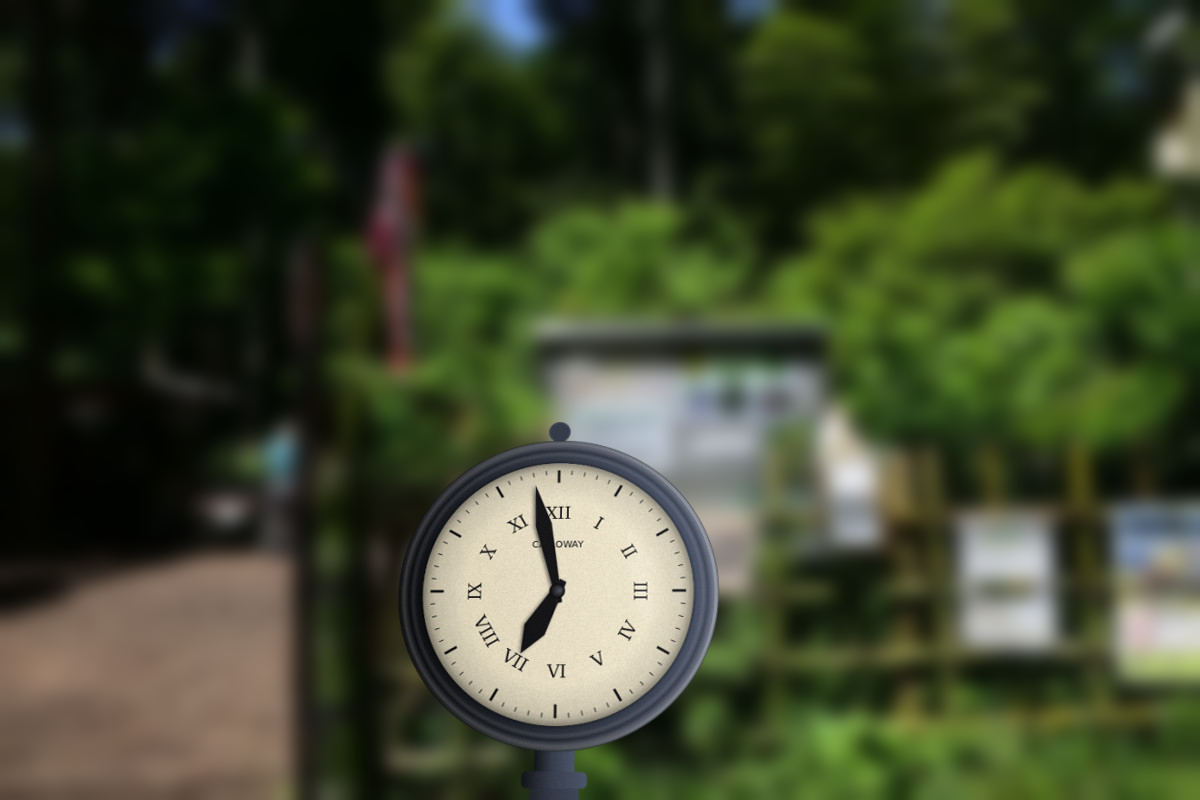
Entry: 6:58
